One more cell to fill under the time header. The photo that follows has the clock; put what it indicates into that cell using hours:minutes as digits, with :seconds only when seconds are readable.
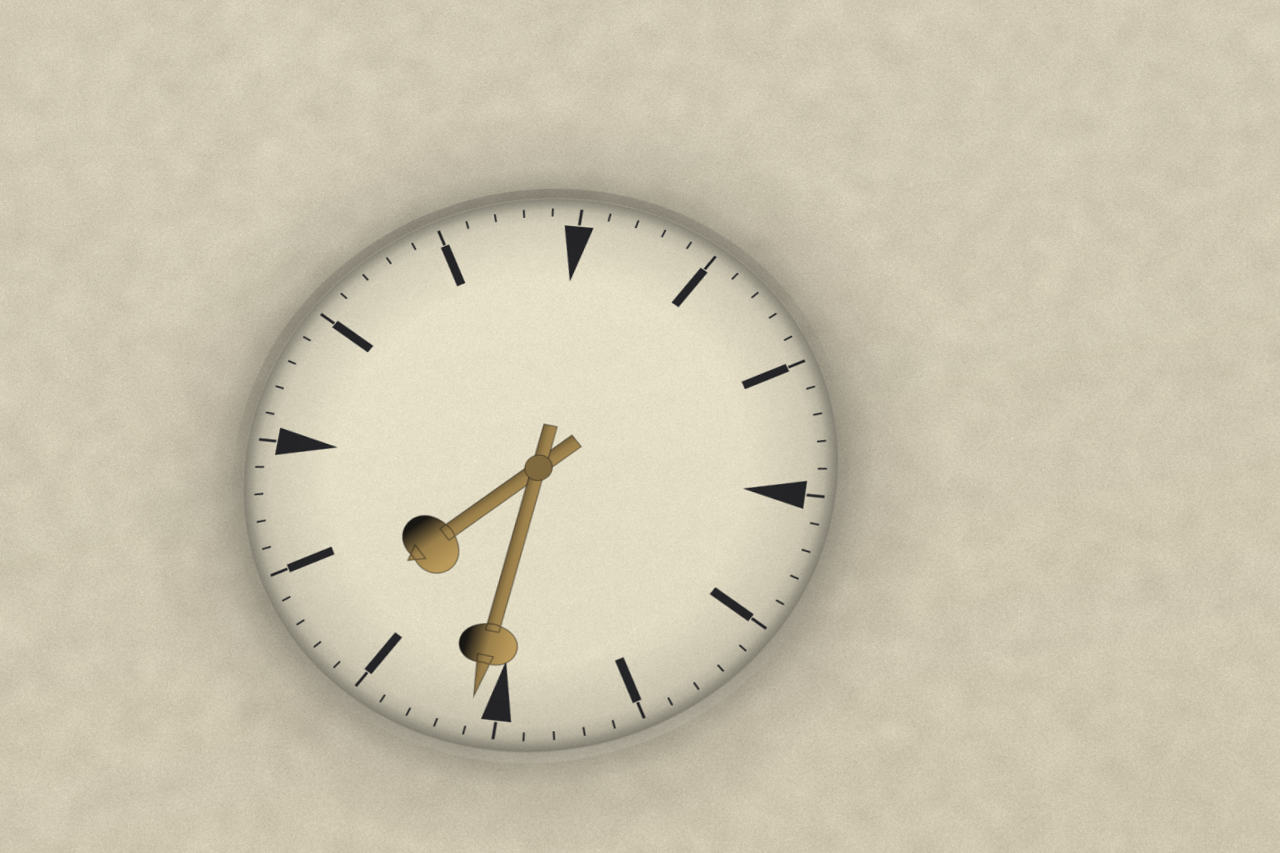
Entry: 7:31
